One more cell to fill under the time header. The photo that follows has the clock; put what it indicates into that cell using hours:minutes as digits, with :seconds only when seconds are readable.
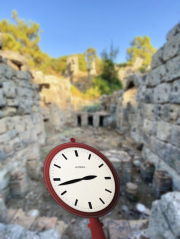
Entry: 2:43
